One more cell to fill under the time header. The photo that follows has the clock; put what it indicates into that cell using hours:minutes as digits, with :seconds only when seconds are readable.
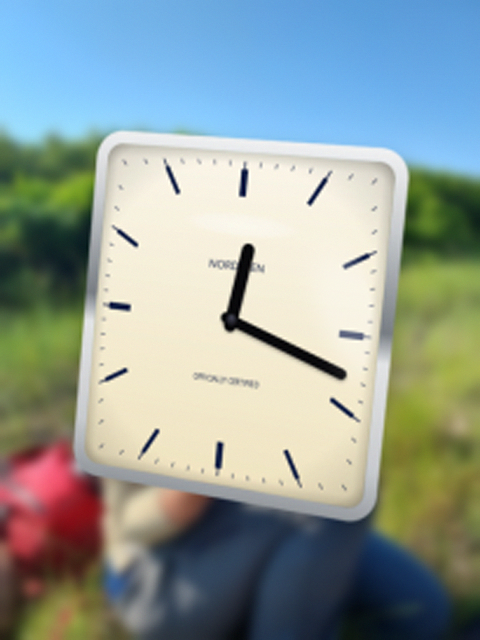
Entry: 12:18
